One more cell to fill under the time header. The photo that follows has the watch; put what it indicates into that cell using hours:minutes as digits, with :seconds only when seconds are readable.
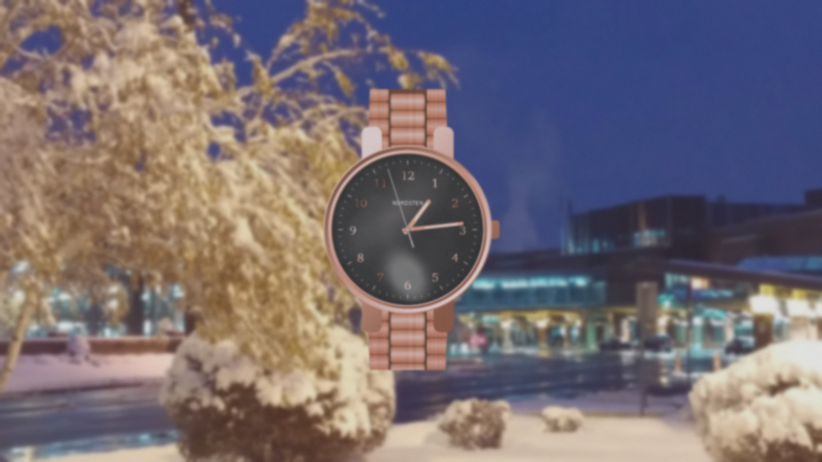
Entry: 1:13:57
